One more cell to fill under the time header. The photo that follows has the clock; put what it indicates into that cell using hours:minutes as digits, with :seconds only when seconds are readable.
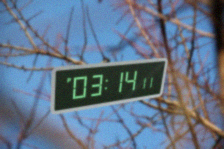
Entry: 3:14:11
